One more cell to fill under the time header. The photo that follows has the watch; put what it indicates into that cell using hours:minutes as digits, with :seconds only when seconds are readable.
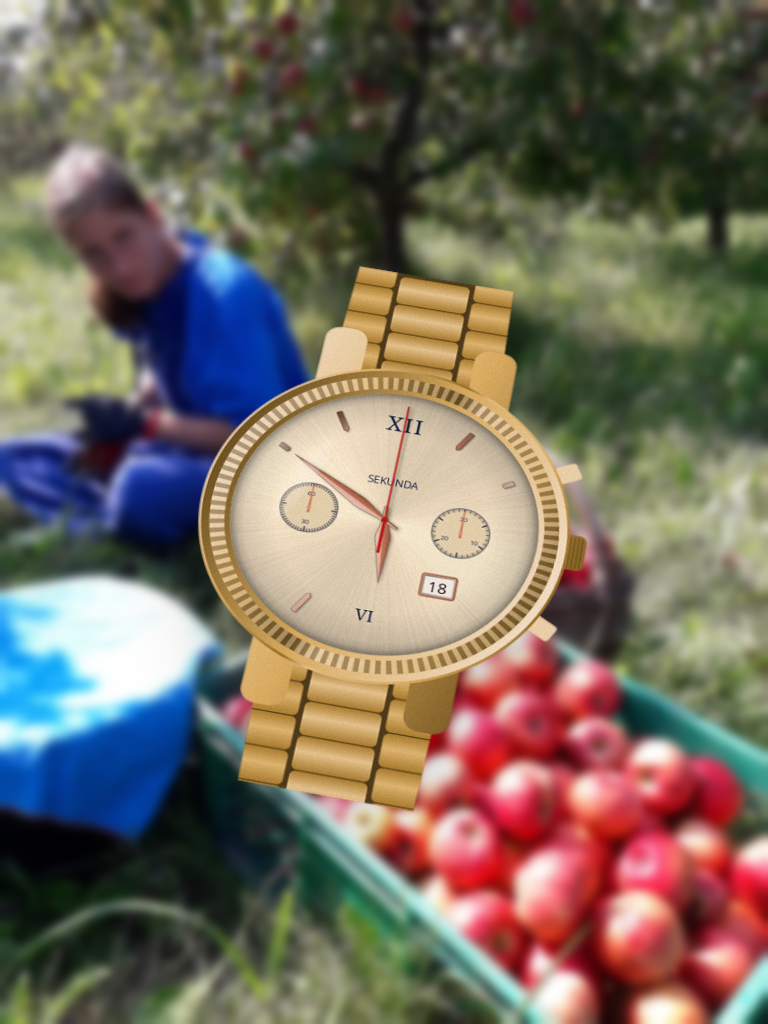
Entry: 5:50
